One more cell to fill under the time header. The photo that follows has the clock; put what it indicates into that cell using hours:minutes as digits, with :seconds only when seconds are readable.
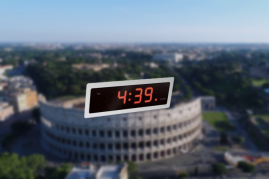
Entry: 4:39
